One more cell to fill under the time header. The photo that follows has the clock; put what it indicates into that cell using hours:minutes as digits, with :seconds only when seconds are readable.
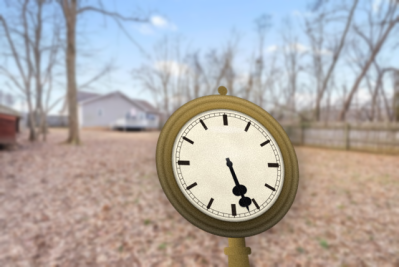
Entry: 5:27
